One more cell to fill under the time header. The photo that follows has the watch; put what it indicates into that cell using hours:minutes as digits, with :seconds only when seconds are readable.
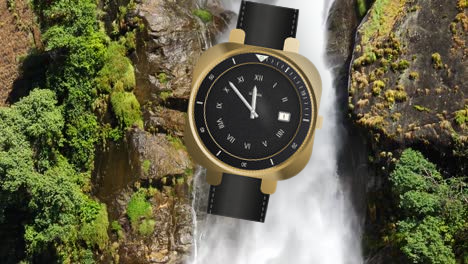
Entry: 11:52
